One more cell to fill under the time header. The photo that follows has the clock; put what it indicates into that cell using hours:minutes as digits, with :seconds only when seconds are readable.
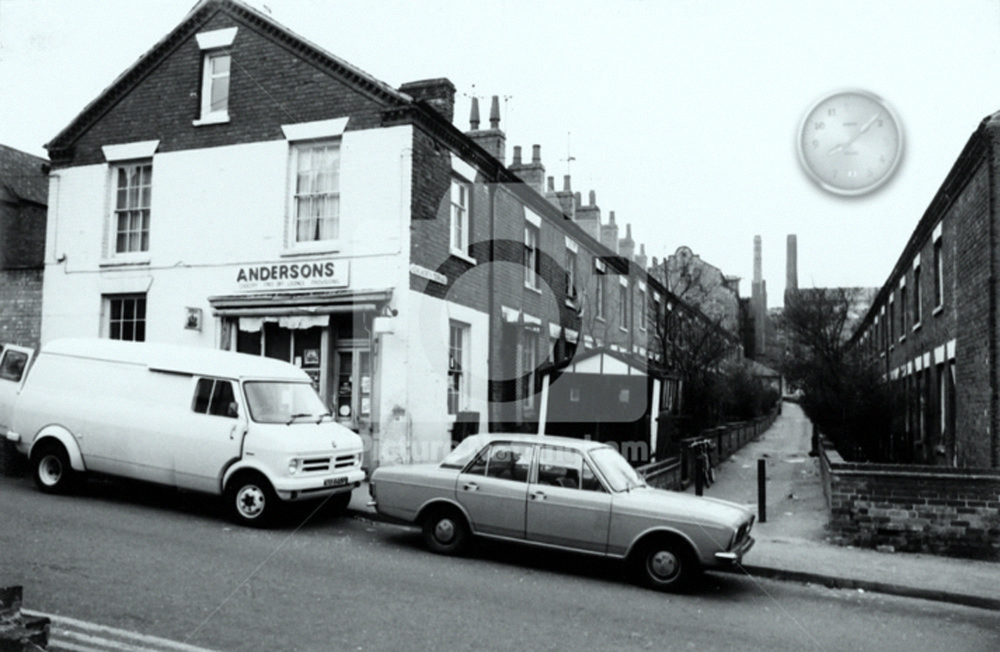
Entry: 8:08
